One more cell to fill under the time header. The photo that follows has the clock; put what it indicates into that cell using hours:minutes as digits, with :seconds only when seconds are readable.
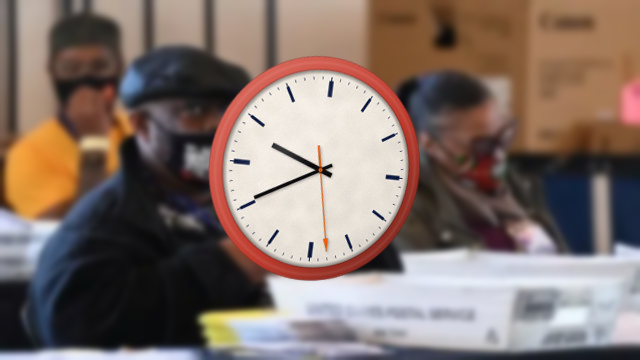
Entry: 9:40:28
